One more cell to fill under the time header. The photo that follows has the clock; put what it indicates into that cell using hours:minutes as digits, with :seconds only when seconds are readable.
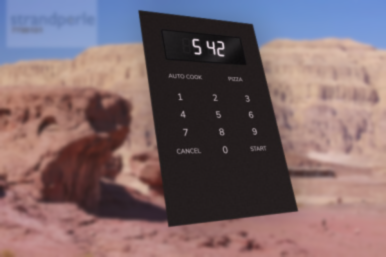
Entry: 5:42
